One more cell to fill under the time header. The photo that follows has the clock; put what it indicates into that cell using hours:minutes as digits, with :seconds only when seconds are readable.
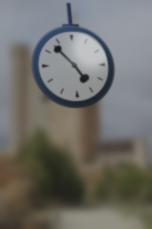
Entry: 4:53
